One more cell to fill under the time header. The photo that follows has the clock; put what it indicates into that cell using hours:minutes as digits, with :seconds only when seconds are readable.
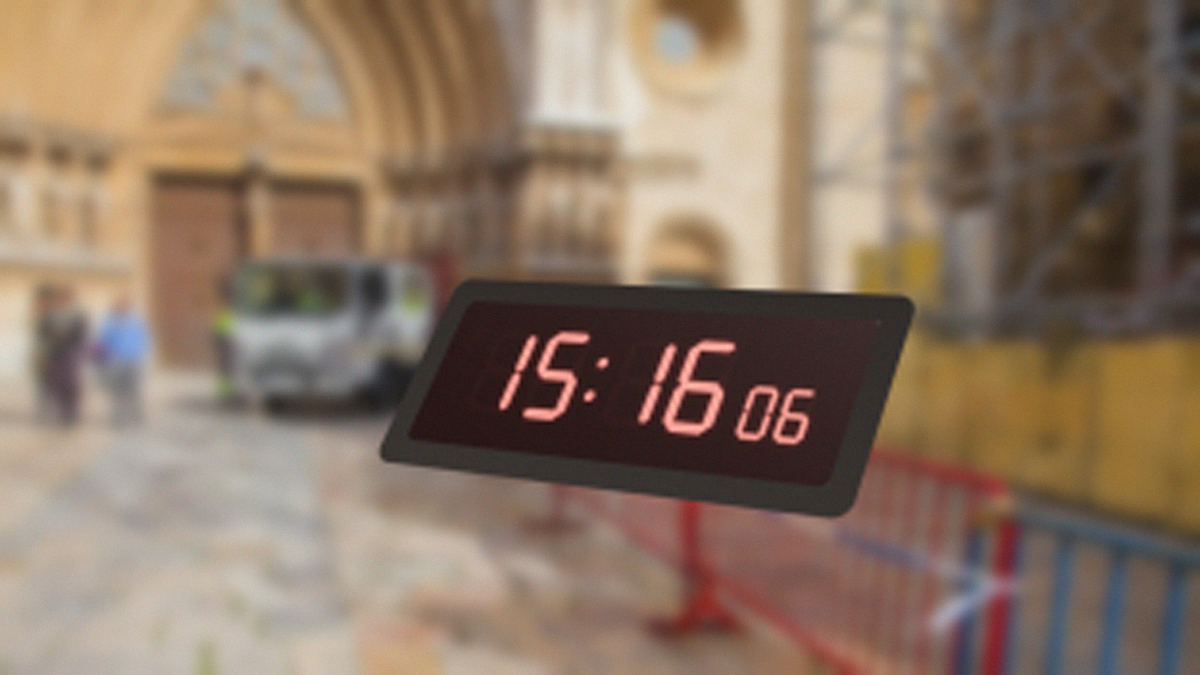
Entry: 15:16:06
